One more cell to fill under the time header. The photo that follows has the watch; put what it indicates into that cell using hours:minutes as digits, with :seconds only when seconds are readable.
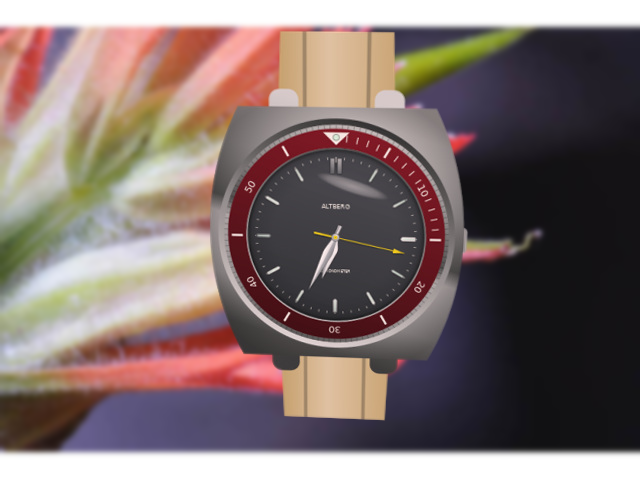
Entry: 6:34:17
